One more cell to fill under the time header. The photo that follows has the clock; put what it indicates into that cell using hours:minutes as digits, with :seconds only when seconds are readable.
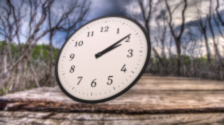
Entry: 2:09
